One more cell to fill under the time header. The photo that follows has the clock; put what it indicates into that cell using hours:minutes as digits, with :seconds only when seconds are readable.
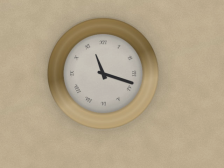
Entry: 11:18
